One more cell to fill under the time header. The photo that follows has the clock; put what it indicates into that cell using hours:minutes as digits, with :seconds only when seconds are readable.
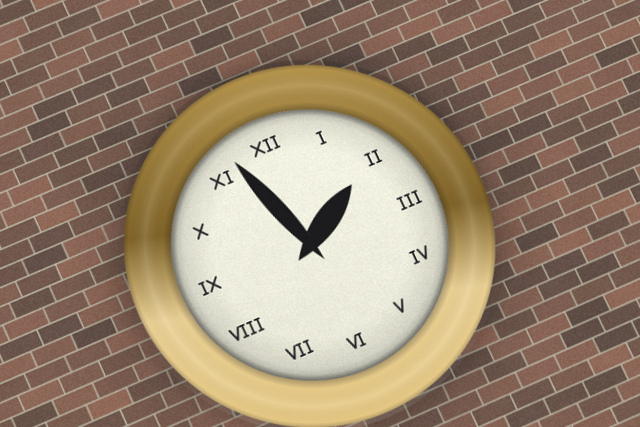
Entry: 1:57
